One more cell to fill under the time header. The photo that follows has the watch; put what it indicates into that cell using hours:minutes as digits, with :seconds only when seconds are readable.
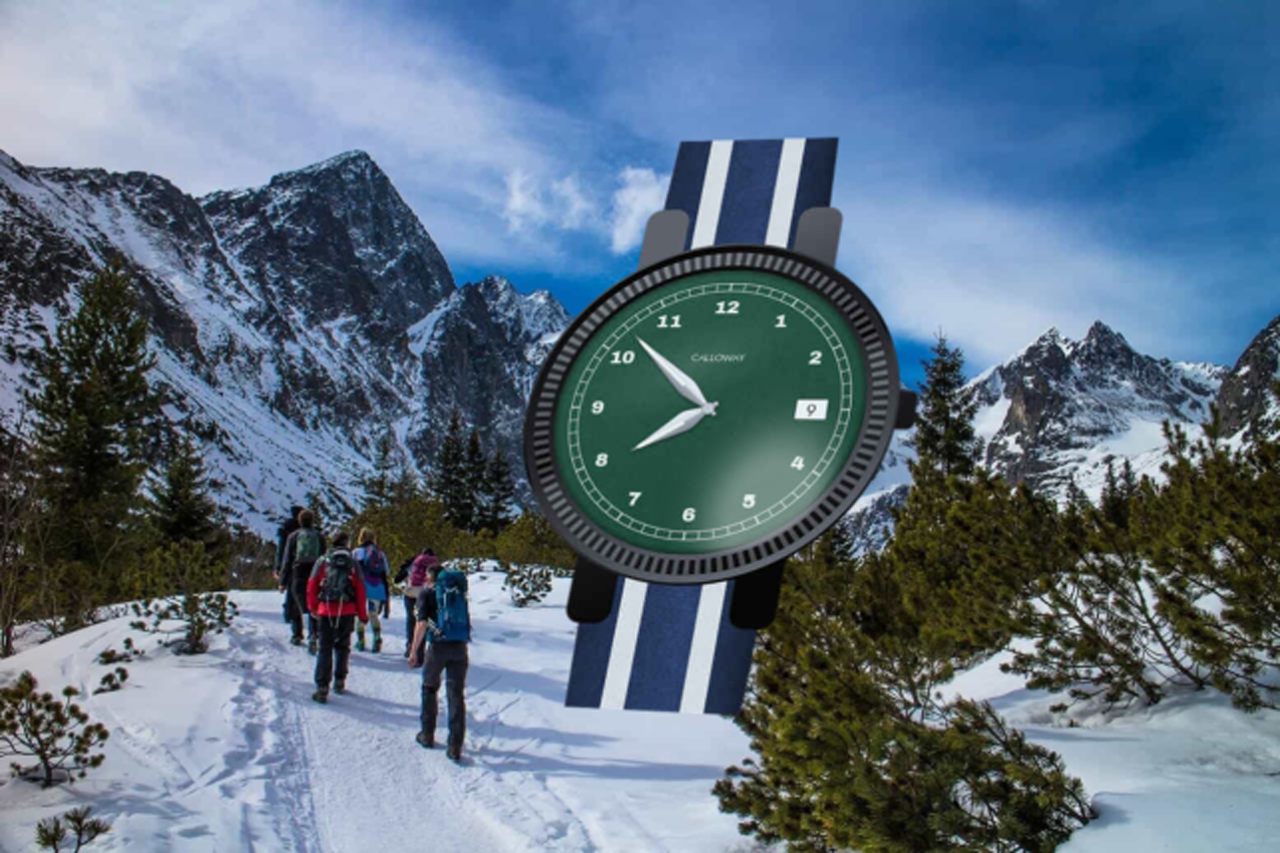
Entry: 7:52
